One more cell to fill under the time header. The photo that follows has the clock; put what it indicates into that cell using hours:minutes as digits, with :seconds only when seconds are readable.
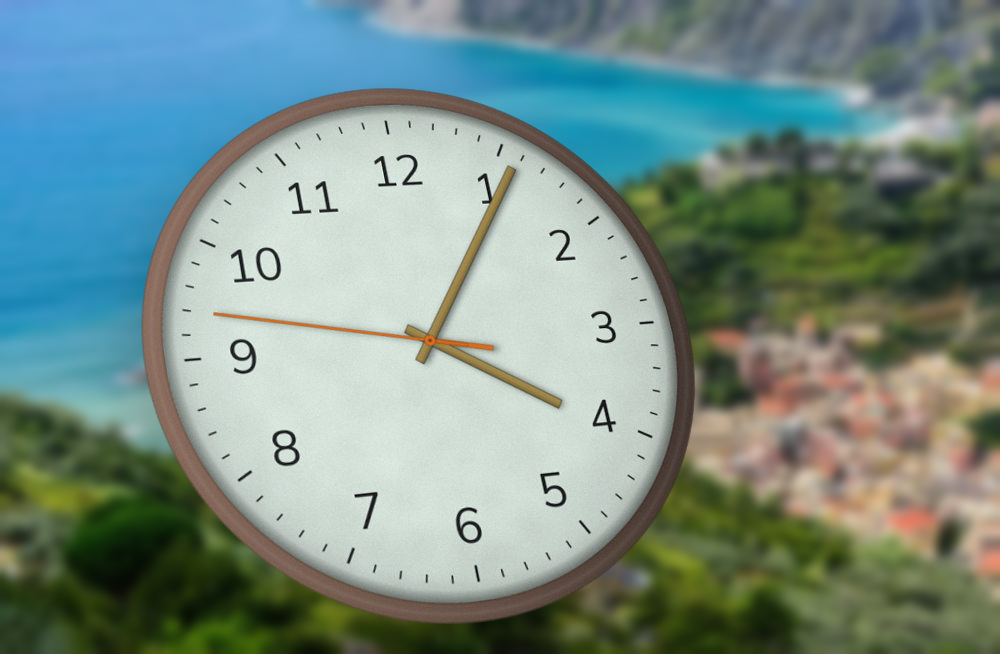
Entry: 4:05:47
